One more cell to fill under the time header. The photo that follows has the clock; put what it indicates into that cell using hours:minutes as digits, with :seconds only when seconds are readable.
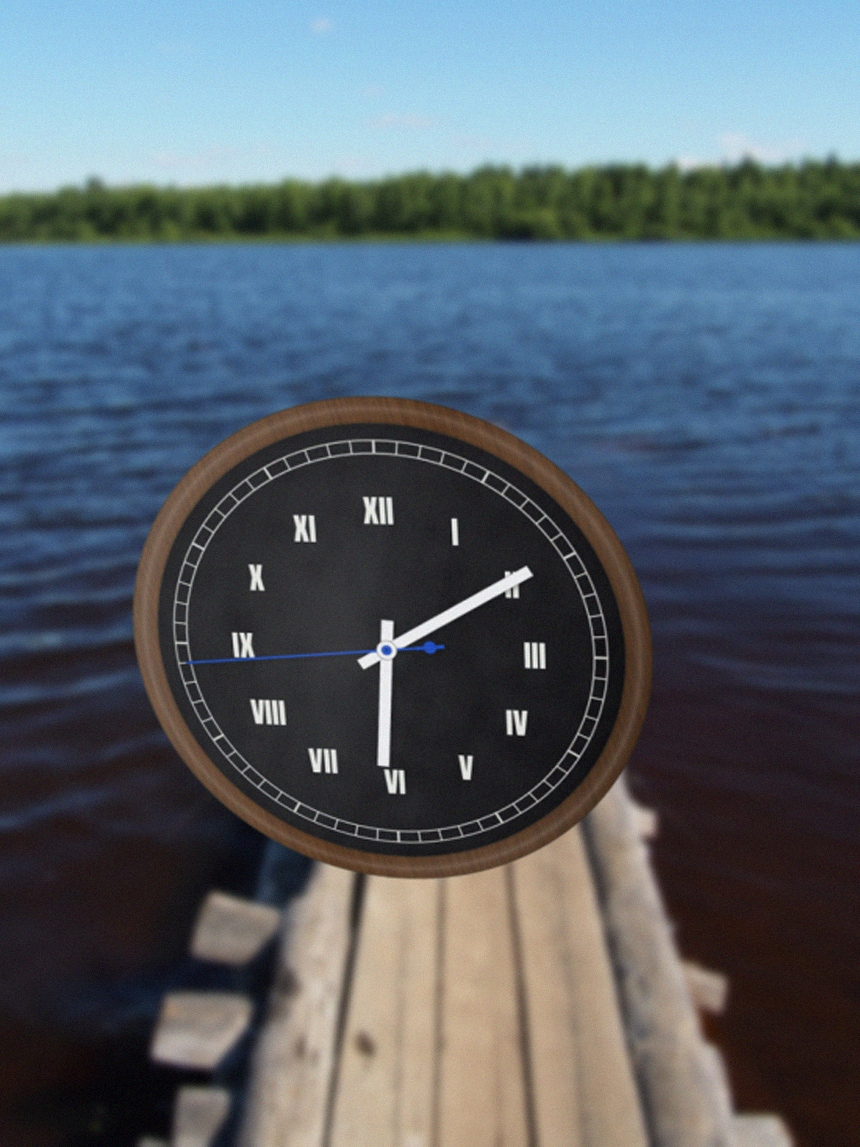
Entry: 6:09:44
